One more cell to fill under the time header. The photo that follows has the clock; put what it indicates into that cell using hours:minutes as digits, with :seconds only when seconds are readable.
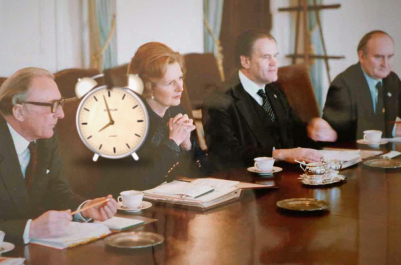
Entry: 7:58
